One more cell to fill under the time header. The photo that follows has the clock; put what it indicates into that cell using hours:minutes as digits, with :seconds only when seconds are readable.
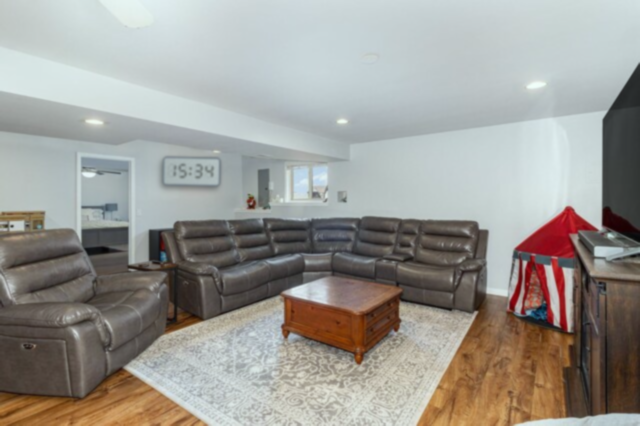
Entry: 15:34
